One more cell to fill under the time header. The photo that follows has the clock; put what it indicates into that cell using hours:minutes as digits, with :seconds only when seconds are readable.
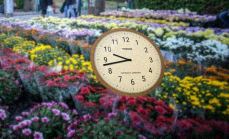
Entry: 9:43
